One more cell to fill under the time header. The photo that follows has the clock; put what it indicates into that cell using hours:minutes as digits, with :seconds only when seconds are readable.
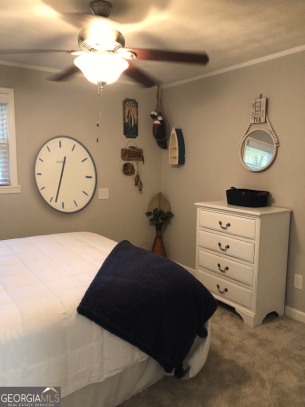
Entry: 12:33
